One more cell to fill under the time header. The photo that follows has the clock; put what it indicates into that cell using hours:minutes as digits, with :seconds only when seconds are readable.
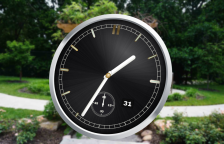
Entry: 1:34
